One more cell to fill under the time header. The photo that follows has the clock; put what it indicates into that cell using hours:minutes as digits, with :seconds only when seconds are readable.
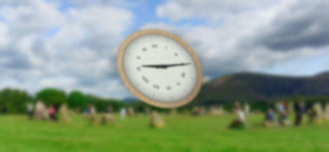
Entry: 9:15
